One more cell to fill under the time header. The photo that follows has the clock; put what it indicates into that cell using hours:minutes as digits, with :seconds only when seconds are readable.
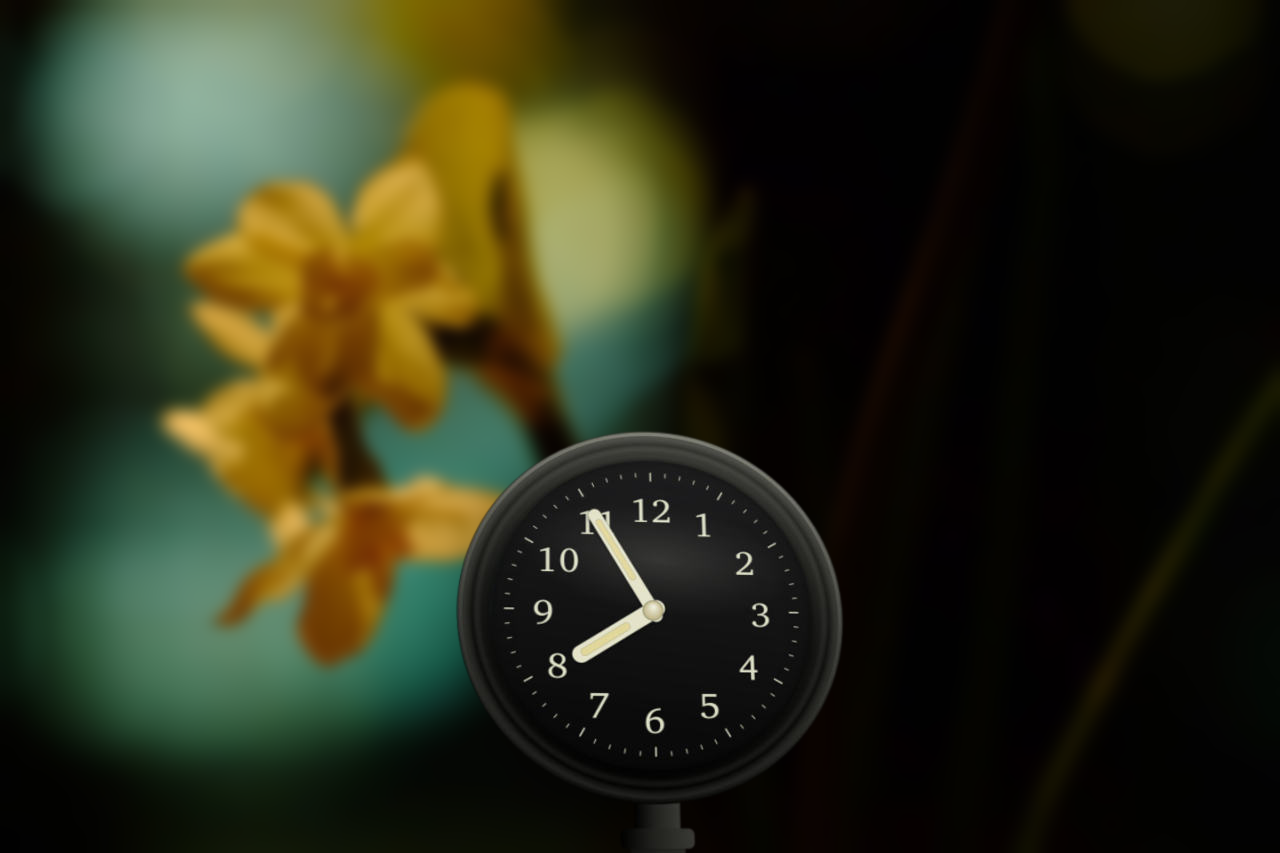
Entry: 7:55
